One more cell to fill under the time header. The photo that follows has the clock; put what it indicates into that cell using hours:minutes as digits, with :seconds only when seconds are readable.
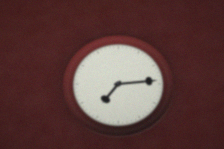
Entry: 7:14
